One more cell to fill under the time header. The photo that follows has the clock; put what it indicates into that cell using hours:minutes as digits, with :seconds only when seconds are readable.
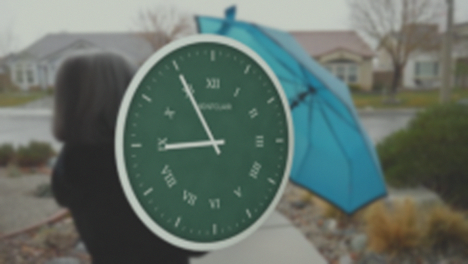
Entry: 8:55
